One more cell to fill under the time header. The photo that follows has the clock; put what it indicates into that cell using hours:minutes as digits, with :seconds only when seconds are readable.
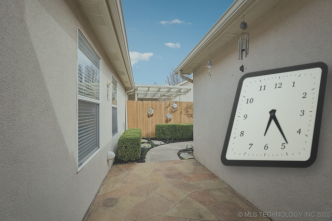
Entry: 6:24
